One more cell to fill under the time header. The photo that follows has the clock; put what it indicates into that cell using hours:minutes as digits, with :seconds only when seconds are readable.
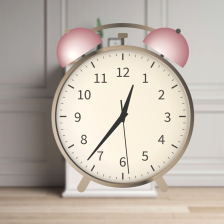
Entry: 12:36:29
